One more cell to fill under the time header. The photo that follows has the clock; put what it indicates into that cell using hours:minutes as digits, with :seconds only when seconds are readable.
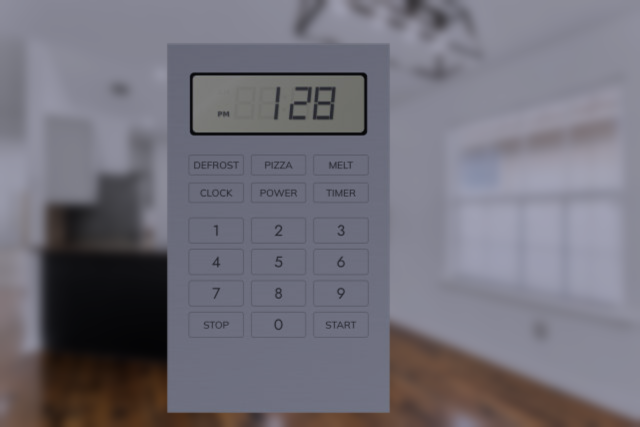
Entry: 1:28
